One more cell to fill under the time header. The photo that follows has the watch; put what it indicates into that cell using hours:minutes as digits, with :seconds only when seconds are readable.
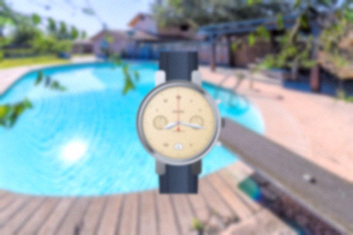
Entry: 8:17
